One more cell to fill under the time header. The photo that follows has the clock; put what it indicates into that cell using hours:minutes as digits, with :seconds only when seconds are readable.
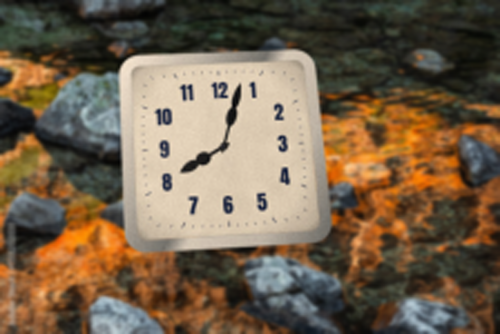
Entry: 8:03
